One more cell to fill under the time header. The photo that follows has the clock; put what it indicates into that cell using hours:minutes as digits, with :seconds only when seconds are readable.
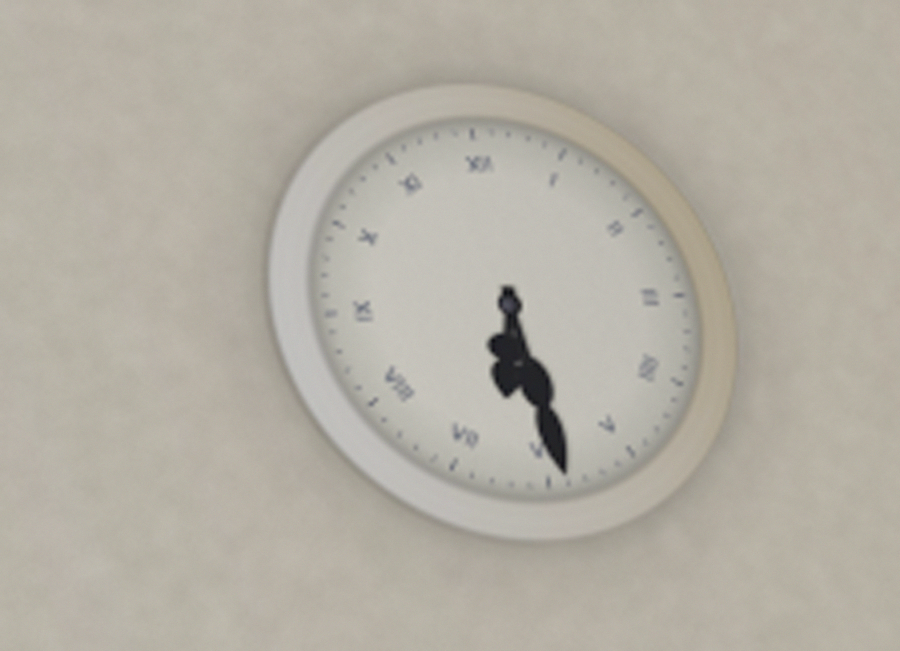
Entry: 6:29
